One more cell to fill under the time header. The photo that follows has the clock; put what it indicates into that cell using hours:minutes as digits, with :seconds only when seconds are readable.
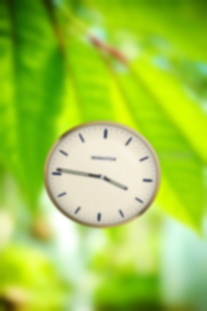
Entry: 3:46
